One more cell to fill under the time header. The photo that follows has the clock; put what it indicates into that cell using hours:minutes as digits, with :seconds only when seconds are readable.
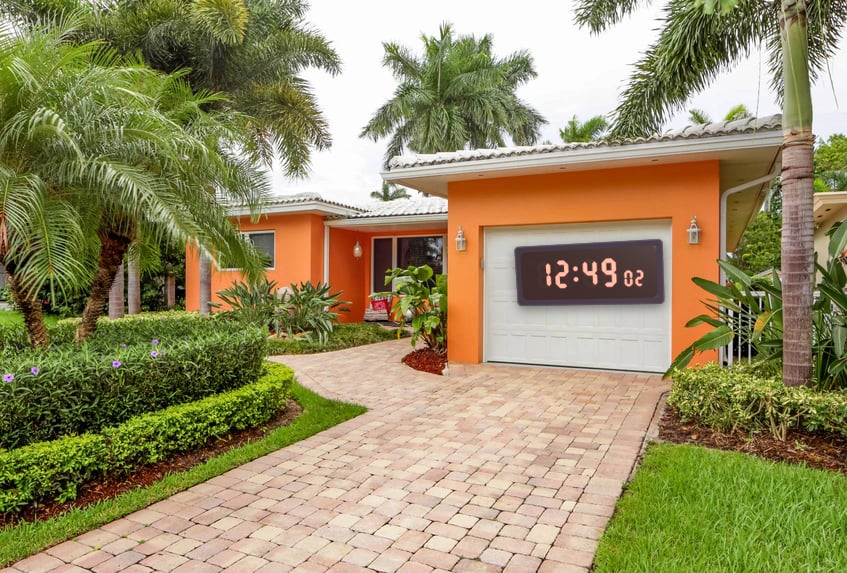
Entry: 12:49:02
